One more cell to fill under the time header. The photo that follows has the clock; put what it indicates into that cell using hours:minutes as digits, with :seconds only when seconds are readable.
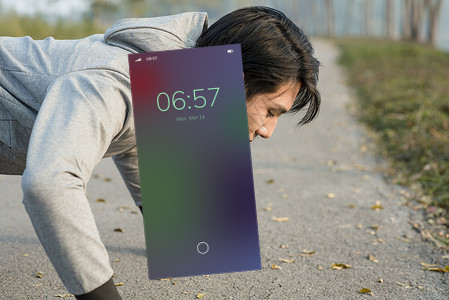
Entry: 6:57
